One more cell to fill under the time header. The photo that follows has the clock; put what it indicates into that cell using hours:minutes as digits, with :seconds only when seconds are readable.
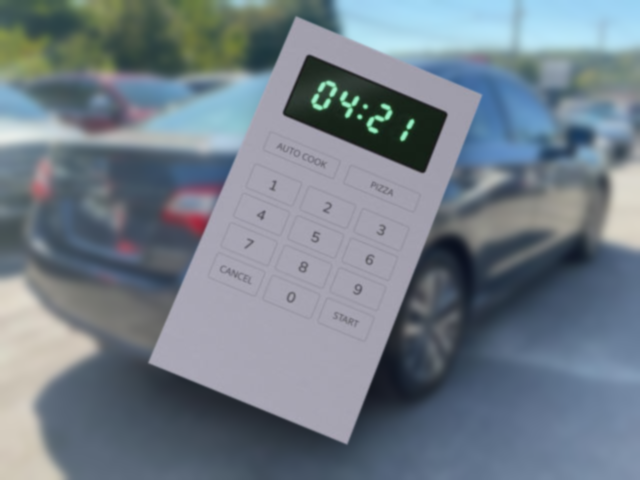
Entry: 4:21
